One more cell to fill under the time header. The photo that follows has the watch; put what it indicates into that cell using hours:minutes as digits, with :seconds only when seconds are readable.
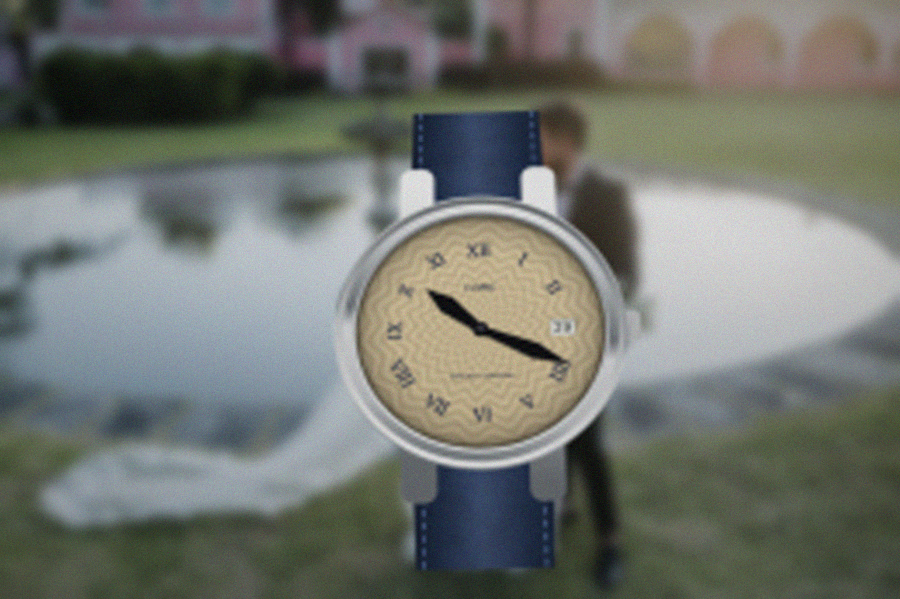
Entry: 10:19
